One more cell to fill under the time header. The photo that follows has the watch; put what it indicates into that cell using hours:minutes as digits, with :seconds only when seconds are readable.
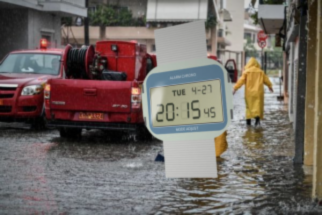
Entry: 20:15
